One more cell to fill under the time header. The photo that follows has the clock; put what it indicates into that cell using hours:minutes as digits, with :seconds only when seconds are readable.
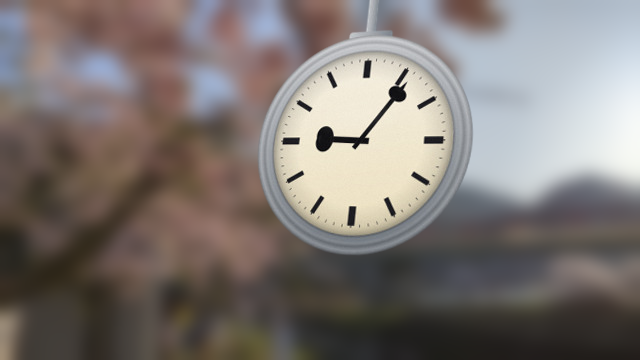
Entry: 9:06
